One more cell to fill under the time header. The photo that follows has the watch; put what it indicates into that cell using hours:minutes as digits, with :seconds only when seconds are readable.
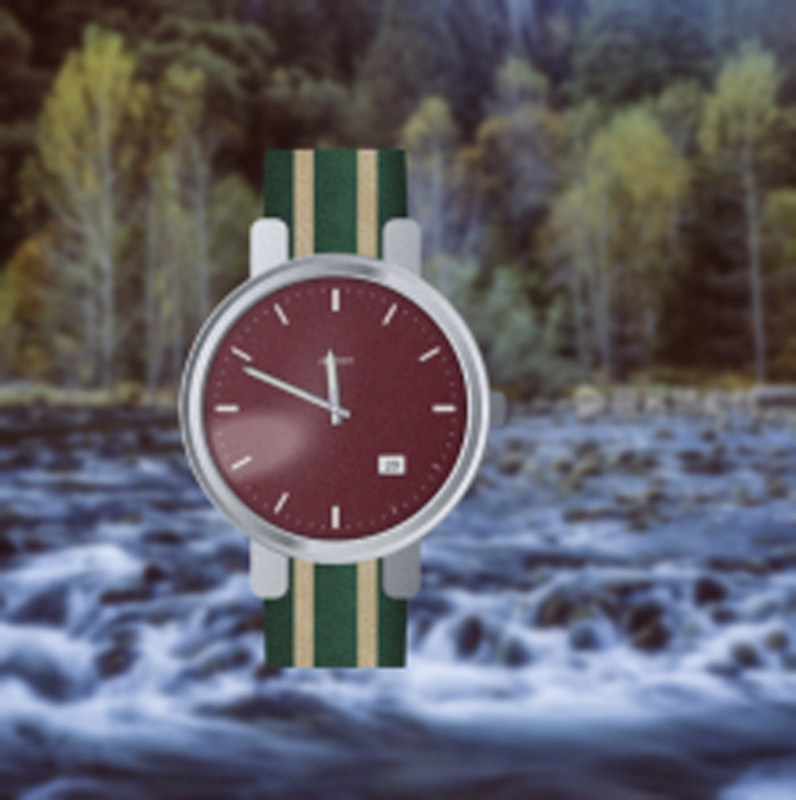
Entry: 11:49
